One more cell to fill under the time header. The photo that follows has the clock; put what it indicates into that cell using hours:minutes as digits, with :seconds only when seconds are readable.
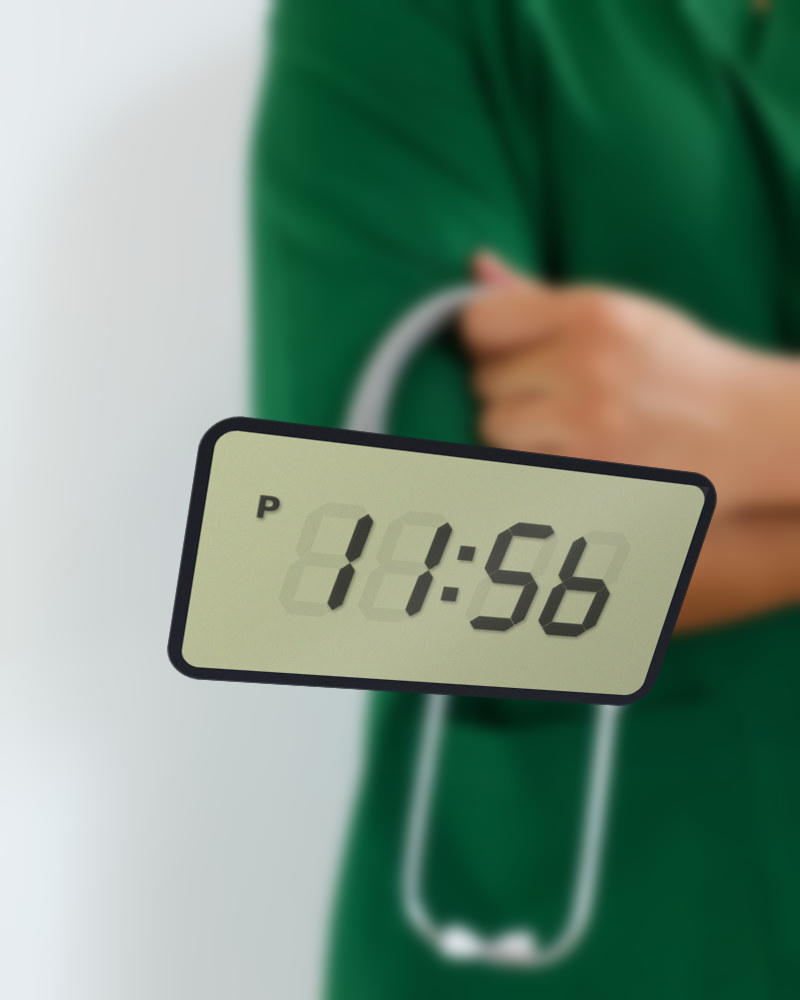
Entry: 11:56
